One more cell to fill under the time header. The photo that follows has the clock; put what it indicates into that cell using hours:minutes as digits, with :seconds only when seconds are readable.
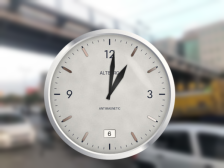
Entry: 1:01
